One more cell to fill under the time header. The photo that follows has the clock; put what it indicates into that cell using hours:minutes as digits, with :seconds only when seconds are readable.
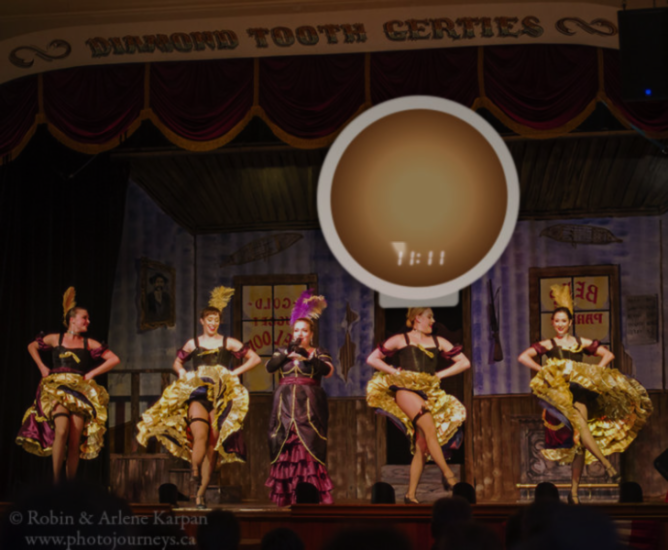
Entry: 11:11
